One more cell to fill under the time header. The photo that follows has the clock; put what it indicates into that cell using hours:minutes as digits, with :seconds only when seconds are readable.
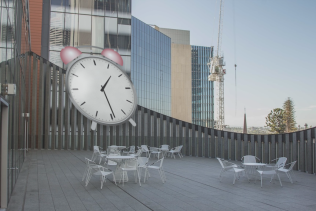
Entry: 1:29
